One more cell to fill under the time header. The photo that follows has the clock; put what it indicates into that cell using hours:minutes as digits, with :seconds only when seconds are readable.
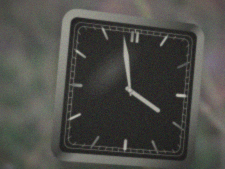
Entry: 3:58
